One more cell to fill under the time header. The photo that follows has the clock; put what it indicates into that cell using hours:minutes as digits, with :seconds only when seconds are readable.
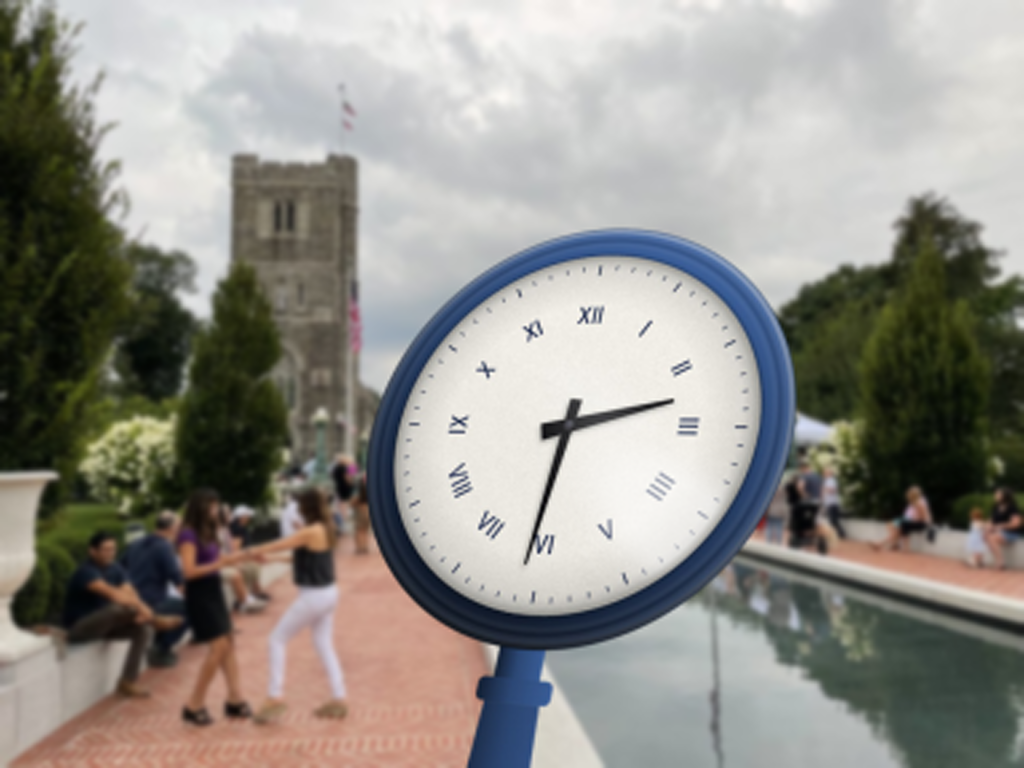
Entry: 2:31
